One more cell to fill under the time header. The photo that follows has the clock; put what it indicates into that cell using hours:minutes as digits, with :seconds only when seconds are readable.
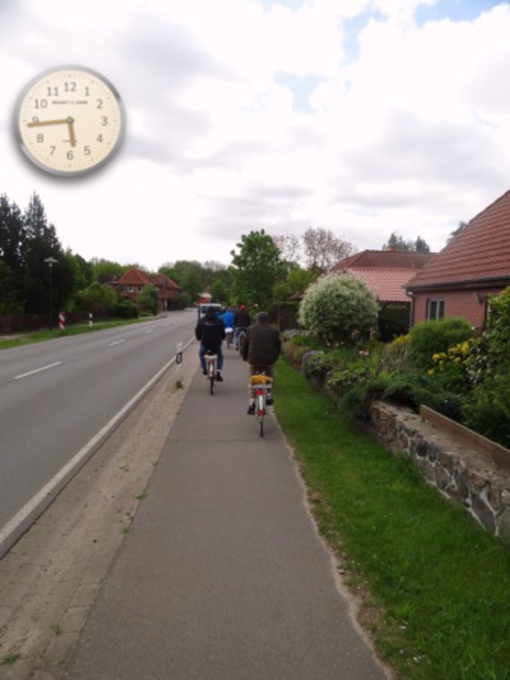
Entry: 5:44
